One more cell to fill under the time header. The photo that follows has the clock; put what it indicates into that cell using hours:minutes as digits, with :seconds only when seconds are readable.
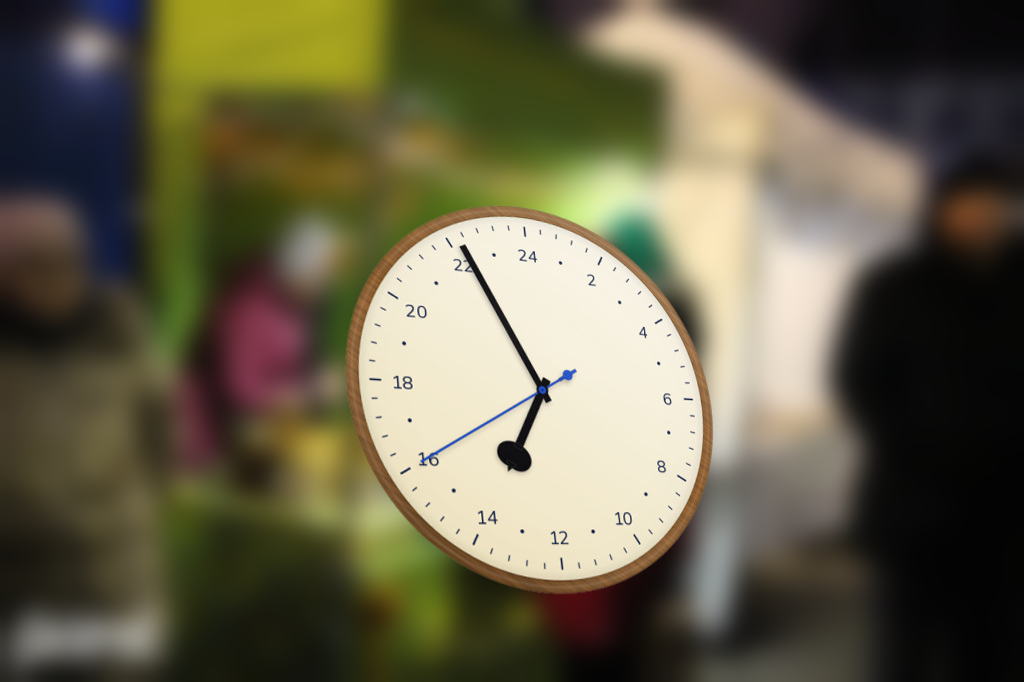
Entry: 13:55:40
